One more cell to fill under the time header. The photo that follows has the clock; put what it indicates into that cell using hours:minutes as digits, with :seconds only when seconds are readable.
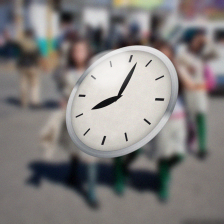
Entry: 8:02
